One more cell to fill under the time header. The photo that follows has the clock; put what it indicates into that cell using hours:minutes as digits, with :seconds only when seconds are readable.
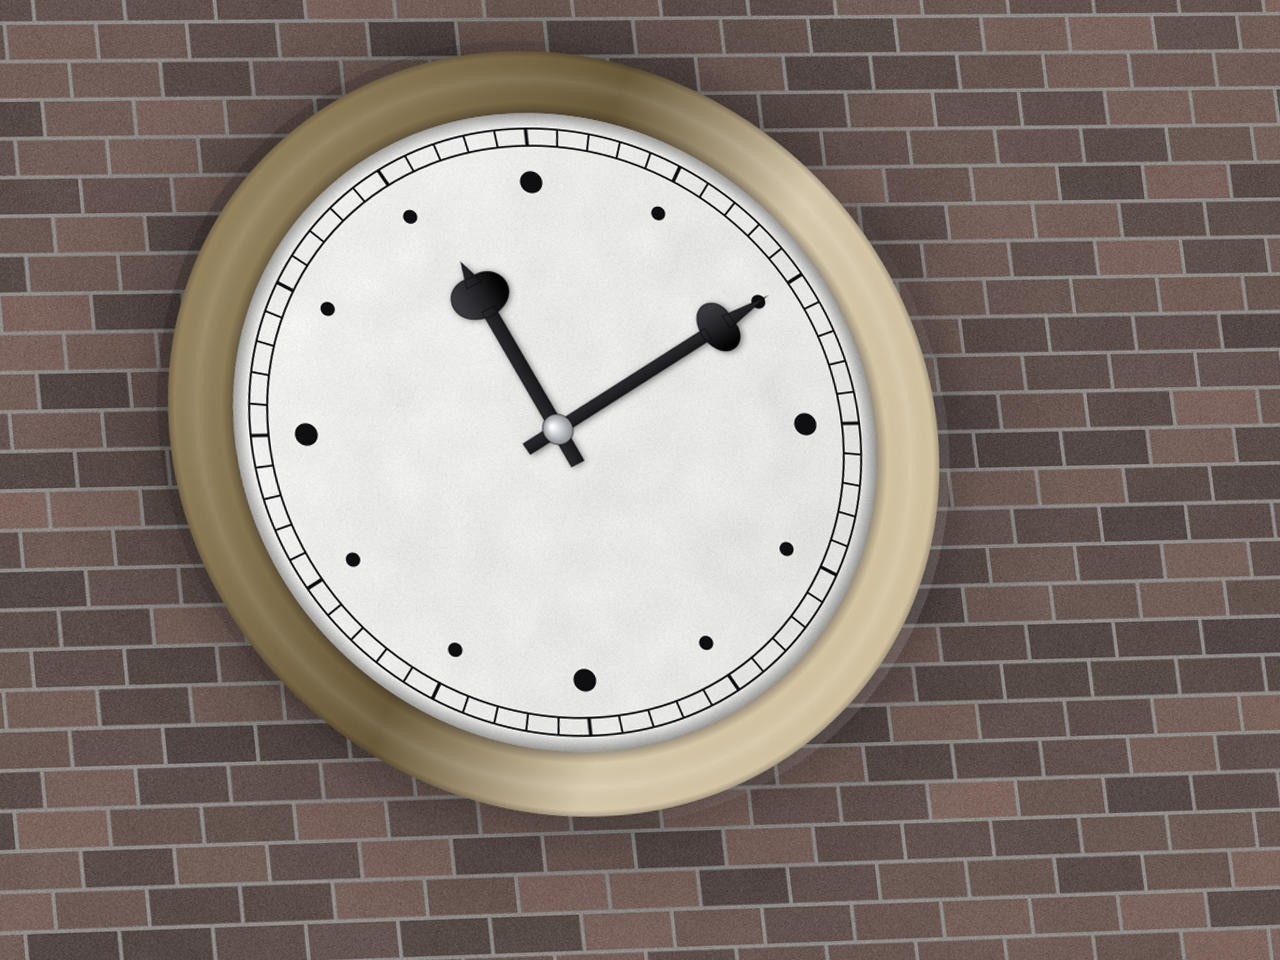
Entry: 11:10
